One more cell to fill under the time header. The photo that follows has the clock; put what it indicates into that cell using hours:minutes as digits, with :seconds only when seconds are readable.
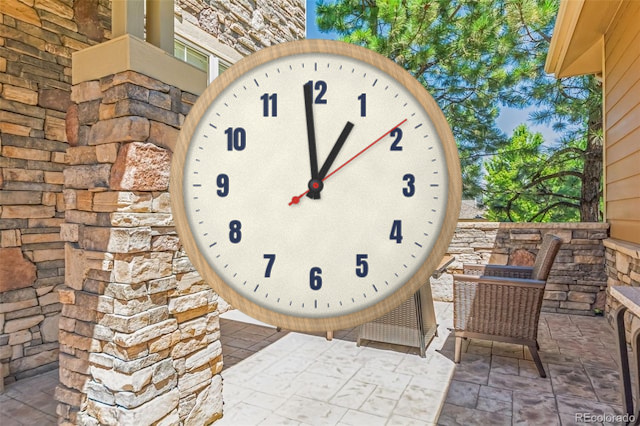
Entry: 12:59:09
